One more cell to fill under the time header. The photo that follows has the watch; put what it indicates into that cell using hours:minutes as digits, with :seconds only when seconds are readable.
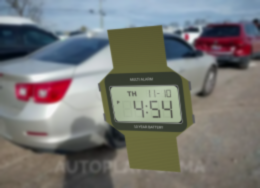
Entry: 4:54
